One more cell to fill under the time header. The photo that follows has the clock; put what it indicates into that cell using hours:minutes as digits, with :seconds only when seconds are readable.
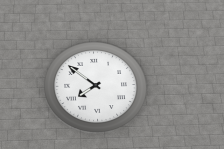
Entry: 7:52
